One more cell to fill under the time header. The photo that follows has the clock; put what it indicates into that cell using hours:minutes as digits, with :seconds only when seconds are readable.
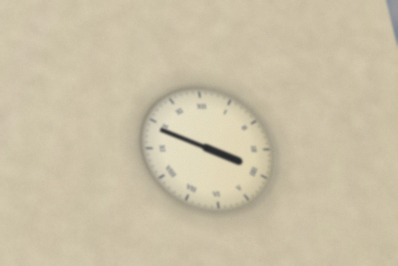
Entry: 3:49
